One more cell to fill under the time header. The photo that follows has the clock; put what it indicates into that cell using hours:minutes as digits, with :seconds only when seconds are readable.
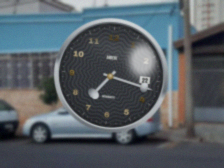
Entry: 7:17
